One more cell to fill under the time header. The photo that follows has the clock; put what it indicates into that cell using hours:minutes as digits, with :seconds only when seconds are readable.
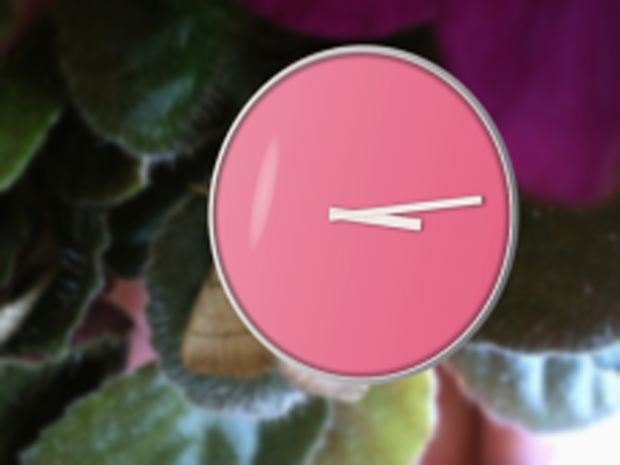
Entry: 3:14
